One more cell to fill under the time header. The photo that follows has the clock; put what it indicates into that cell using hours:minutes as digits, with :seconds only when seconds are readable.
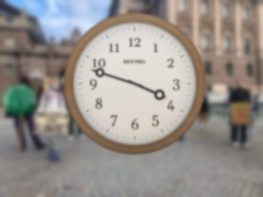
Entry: 3:48
